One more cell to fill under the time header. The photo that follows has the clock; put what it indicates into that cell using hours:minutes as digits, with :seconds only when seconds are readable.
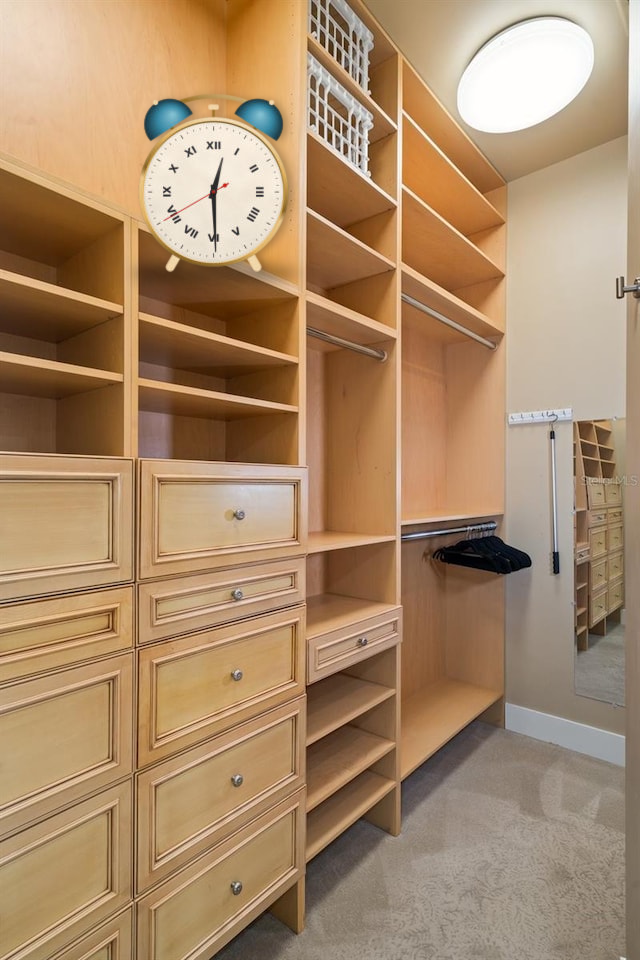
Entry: 12:29:40
